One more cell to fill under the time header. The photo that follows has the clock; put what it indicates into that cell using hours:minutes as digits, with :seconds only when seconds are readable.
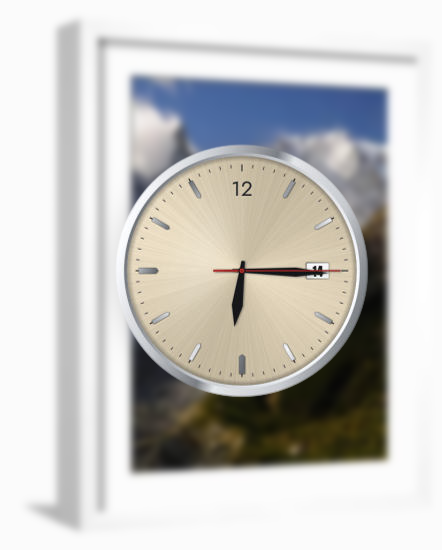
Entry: 6:15:15
